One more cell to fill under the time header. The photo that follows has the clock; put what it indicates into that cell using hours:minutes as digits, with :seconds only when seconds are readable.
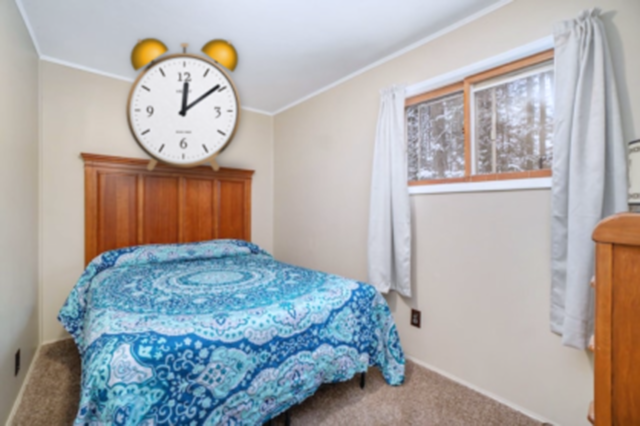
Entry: 12:09
